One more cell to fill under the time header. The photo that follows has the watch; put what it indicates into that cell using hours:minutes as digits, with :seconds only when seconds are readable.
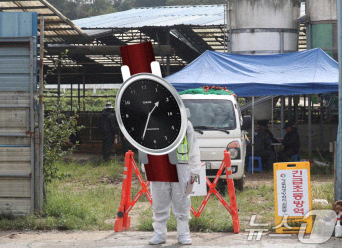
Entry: 1:35
